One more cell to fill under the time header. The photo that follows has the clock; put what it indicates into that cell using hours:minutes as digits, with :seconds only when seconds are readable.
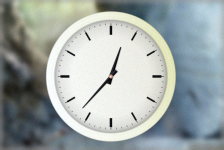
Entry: 12:37
